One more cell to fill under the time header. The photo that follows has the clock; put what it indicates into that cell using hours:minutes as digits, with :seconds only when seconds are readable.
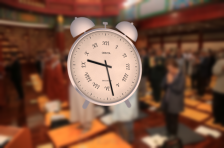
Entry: 9:28
